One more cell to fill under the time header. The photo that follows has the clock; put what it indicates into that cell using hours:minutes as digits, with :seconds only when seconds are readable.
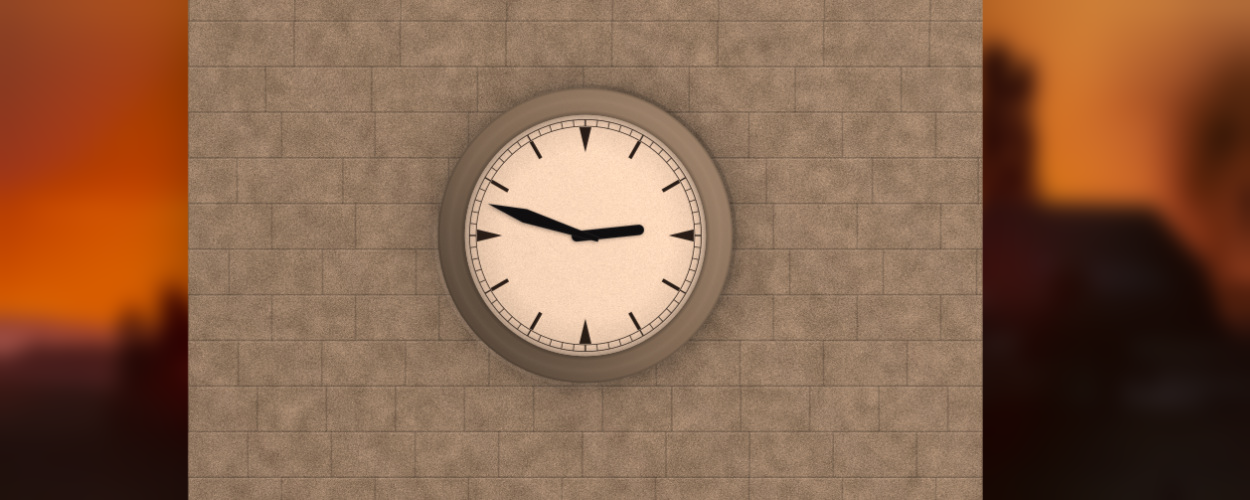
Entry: 2:48
